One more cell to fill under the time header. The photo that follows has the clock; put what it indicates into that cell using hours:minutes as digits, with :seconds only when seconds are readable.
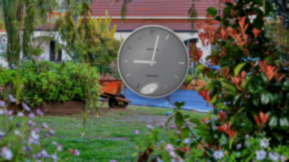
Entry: 9:02
